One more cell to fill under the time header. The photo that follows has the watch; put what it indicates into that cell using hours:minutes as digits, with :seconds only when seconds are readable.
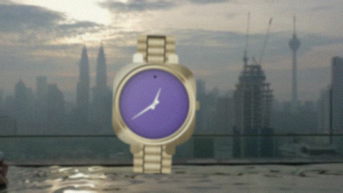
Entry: 12:39
